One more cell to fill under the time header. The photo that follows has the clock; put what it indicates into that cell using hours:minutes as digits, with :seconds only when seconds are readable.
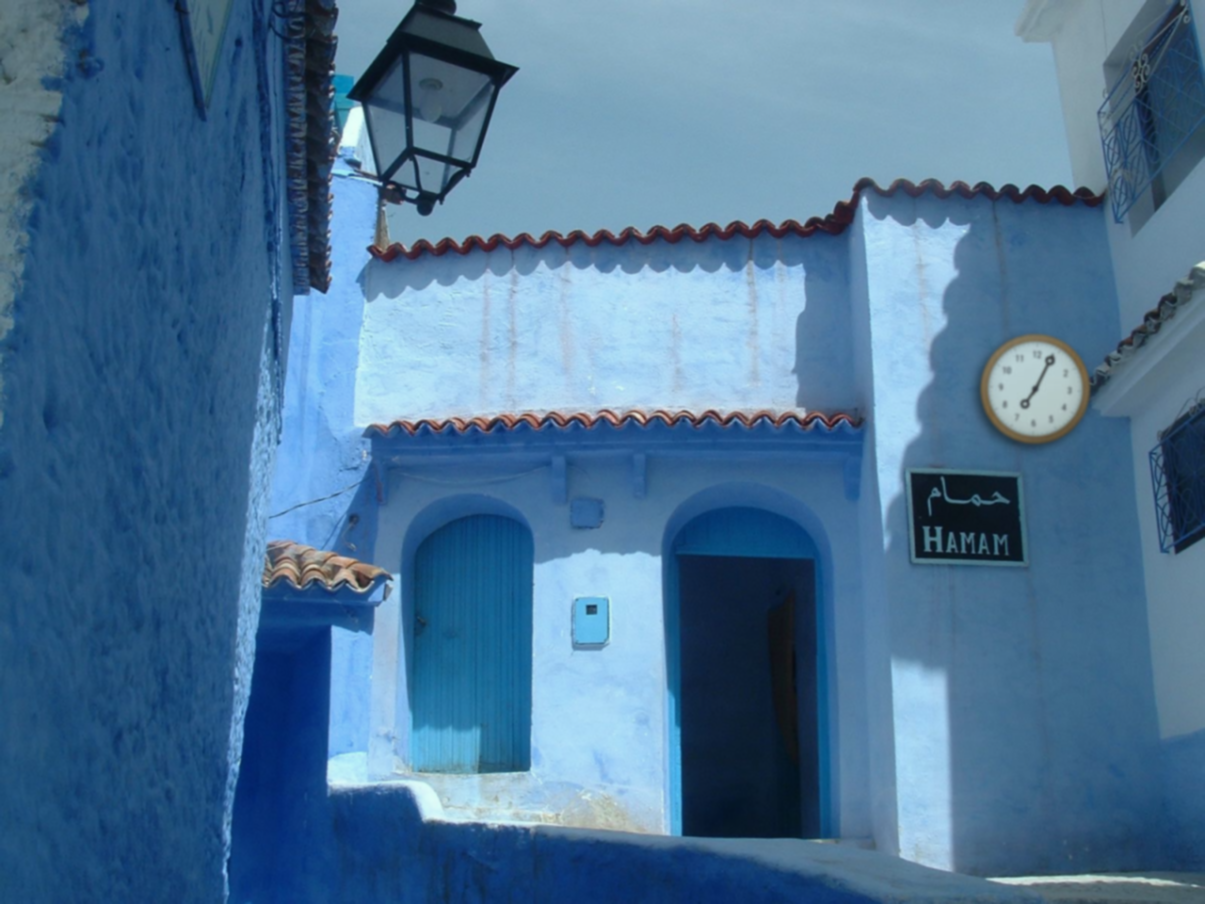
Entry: 7:04
